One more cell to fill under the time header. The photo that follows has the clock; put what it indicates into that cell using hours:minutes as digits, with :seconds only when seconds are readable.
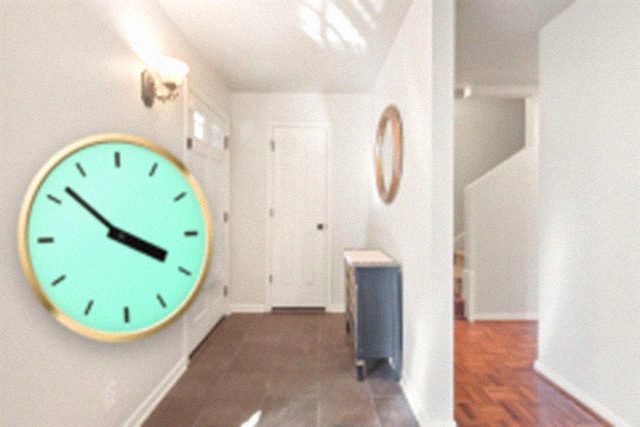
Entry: 3:52
